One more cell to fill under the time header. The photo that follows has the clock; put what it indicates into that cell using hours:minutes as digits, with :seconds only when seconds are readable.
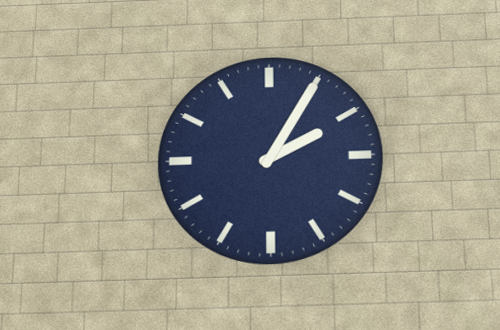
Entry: 2:05
